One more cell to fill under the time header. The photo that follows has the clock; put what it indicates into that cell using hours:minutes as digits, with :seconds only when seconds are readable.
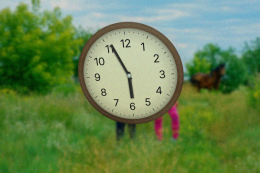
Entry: 5:56
